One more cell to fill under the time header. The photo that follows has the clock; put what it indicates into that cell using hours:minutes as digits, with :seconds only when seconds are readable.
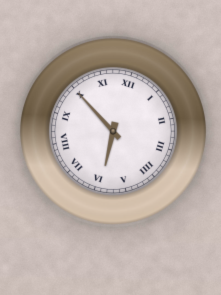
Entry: 5:50
